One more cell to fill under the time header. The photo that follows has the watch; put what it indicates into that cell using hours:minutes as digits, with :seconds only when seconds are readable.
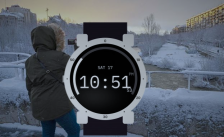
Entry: 10:51
